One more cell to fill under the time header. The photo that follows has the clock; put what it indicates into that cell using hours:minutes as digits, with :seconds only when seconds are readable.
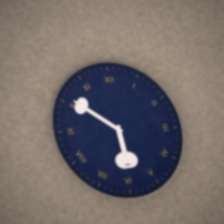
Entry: 5:51
